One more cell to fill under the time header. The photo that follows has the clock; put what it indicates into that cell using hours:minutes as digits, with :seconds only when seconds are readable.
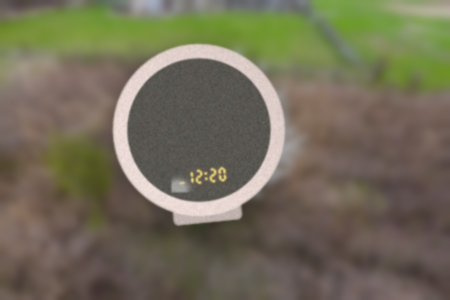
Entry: 12:20
